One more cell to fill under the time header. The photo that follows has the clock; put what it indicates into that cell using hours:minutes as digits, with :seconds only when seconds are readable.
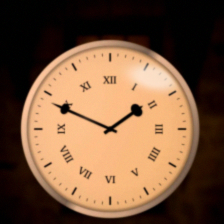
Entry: 1:49
